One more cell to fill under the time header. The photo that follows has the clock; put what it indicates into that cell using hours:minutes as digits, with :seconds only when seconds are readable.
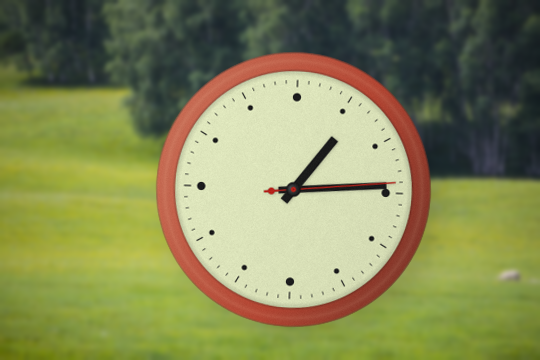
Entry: 1:14:14
